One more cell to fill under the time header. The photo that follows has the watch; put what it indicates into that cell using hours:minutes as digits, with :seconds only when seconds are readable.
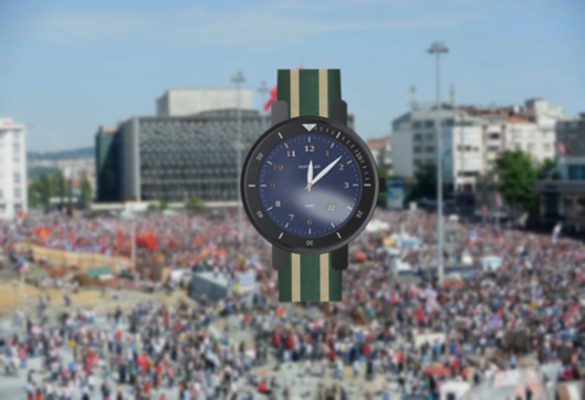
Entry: 12:08
